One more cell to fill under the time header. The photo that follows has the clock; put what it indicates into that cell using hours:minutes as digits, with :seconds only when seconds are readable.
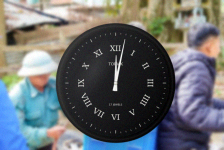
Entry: 12:02
